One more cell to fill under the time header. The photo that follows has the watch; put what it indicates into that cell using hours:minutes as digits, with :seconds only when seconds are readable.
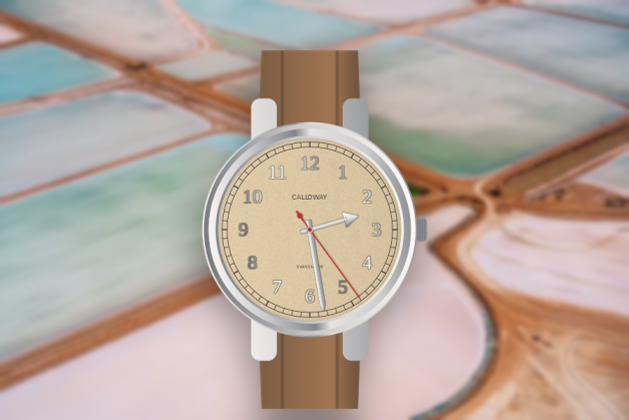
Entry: 2:28:24
